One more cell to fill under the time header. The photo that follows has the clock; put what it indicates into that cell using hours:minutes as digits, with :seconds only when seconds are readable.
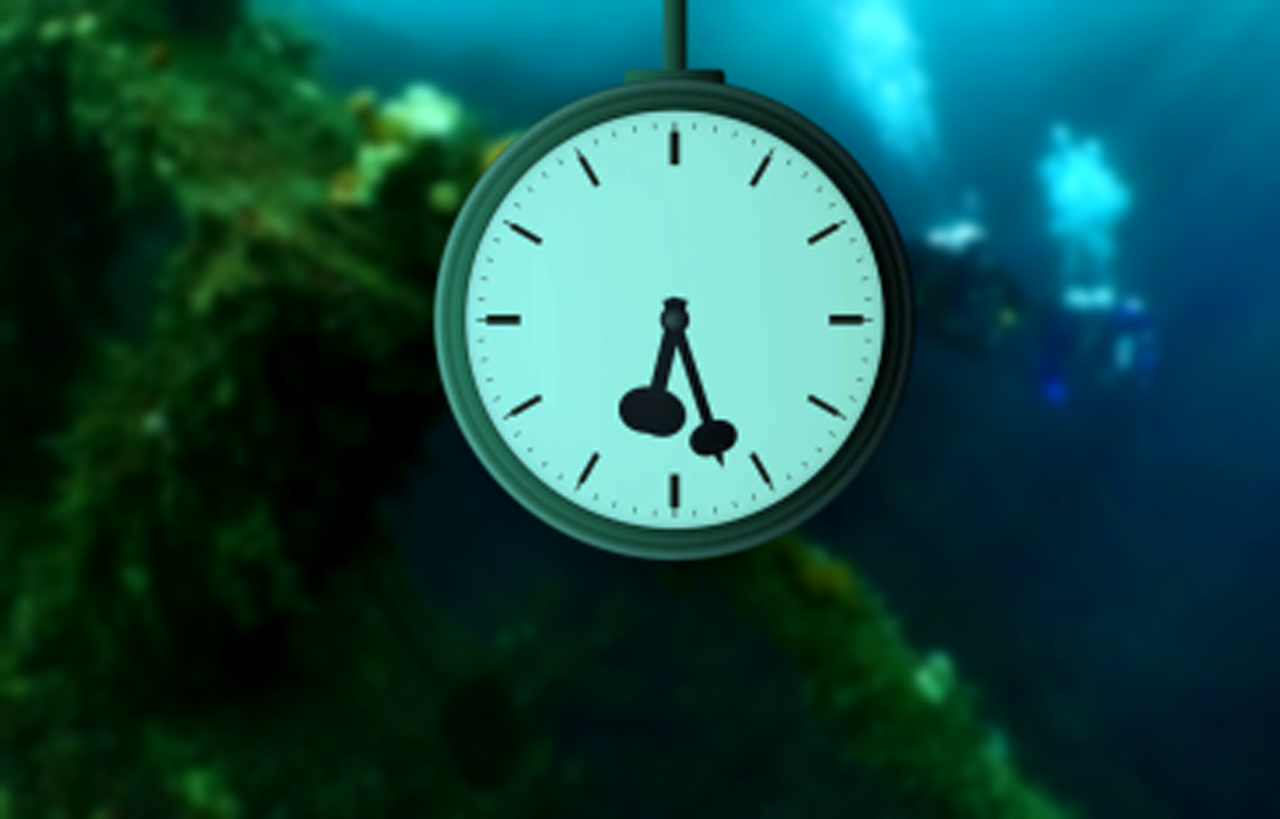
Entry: 6:27
